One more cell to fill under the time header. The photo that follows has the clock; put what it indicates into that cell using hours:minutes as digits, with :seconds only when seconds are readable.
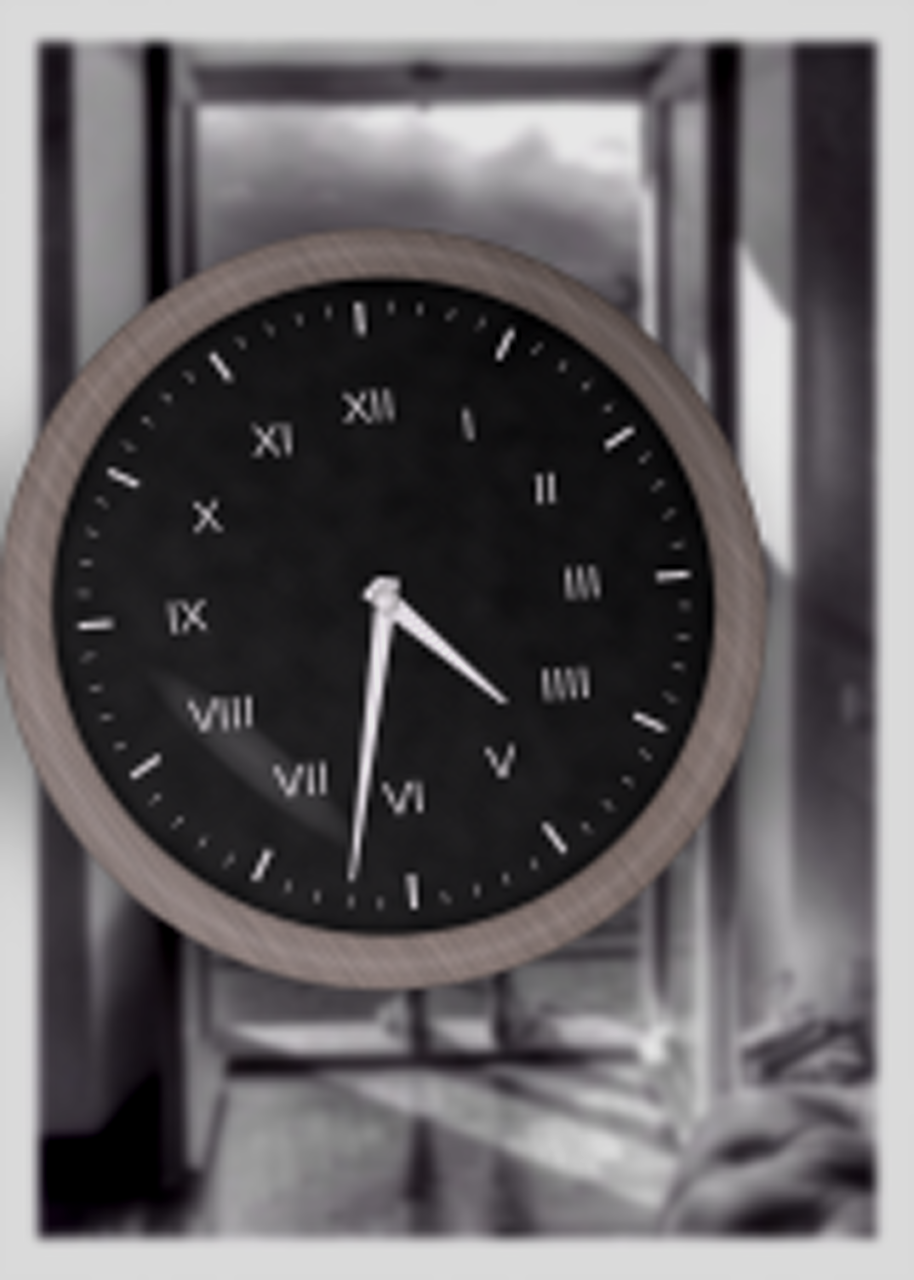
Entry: 4:32
